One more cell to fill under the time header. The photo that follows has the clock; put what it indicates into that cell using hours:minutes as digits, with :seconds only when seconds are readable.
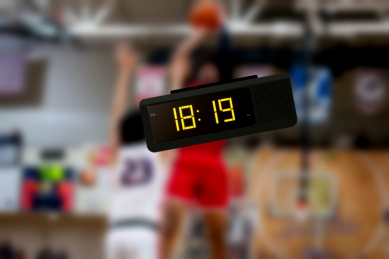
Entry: 18:19
